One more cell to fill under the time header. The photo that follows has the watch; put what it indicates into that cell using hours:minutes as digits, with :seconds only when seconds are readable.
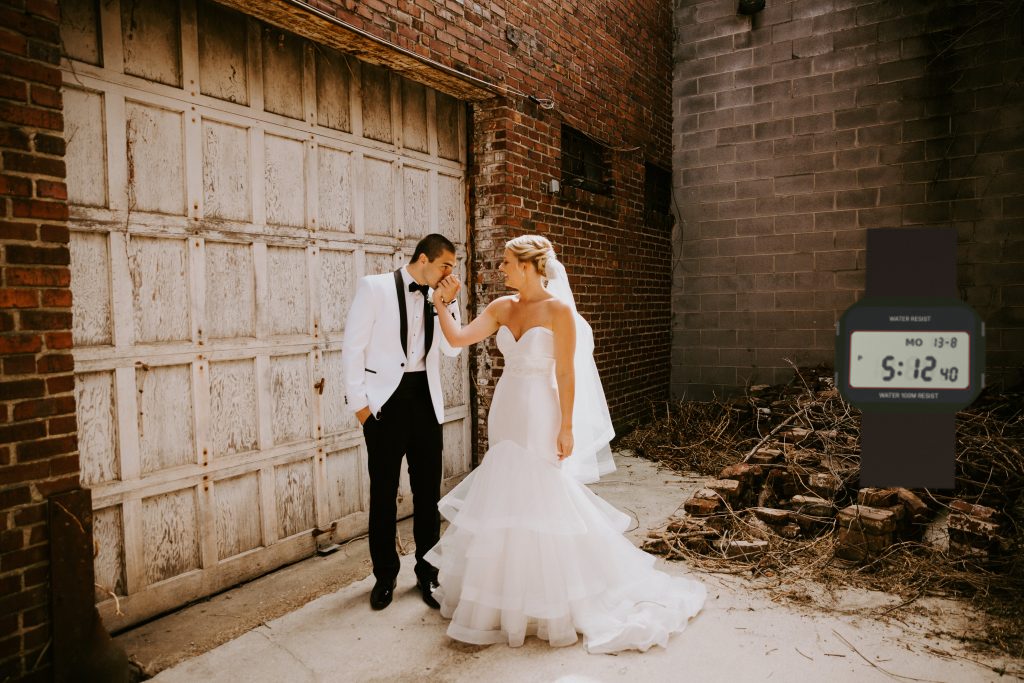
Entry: 5:12:40
